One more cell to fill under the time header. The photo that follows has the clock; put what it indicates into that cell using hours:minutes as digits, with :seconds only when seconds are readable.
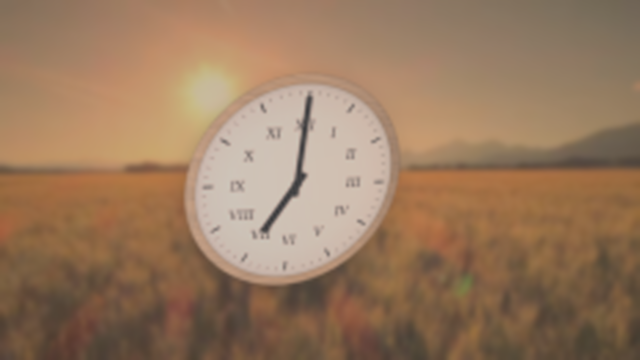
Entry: 7:00
